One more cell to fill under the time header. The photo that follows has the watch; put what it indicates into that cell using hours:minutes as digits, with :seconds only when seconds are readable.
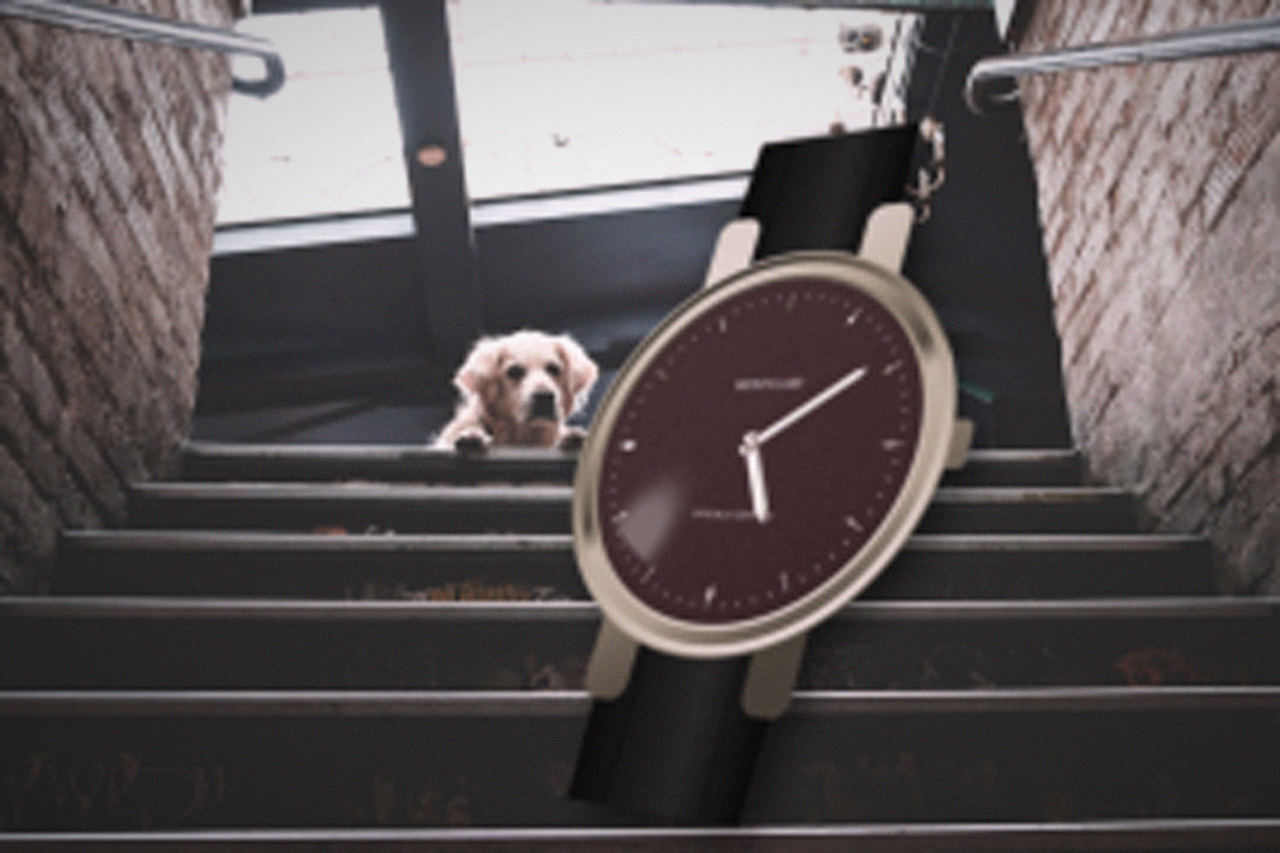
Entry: 5:09
